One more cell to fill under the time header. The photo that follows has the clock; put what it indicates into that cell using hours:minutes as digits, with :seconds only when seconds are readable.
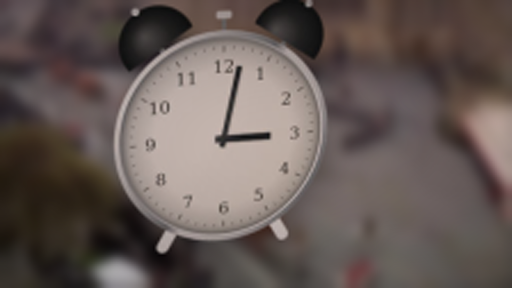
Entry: 3:02
